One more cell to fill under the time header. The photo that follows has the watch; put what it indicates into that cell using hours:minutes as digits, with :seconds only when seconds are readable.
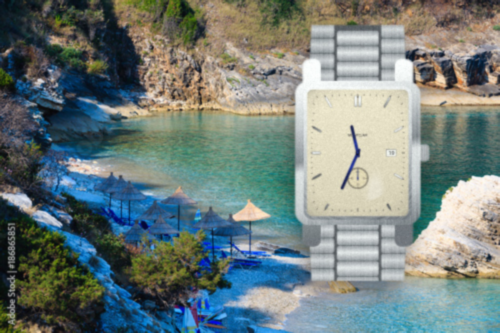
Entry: 11:34
